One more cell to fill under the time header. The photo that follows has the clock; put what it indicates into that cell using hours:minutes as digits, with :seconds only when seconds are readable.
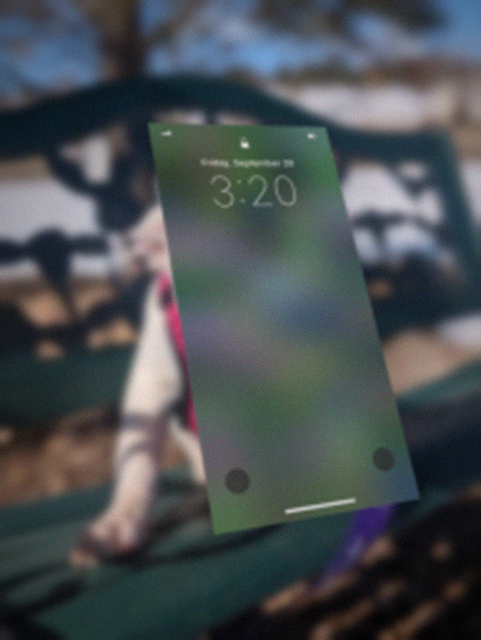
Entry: 3:20
